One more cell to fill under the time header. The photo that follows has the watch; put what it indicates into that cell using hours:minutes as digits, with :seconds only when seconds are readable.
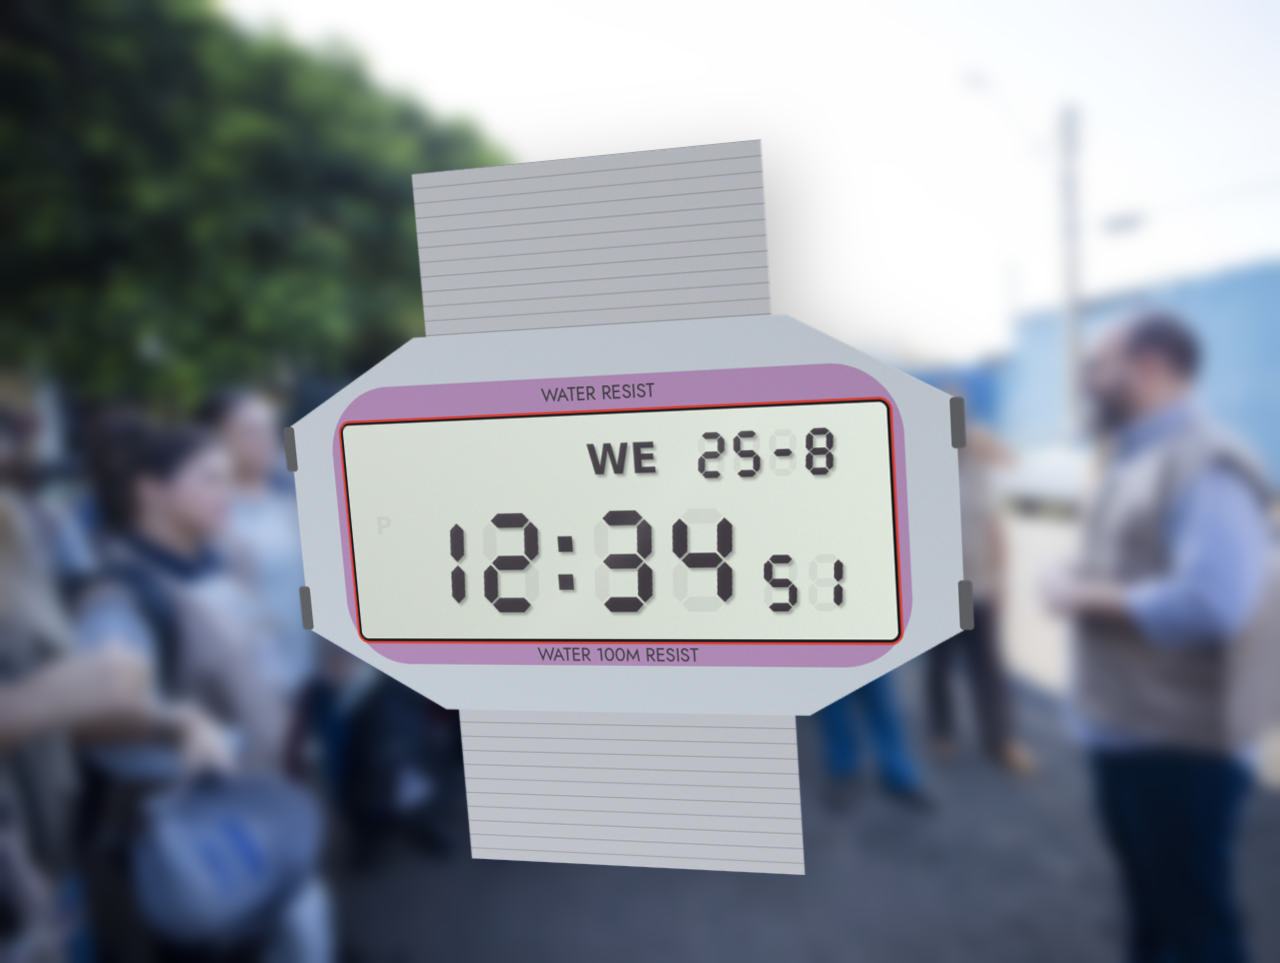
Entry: 12:34:51
